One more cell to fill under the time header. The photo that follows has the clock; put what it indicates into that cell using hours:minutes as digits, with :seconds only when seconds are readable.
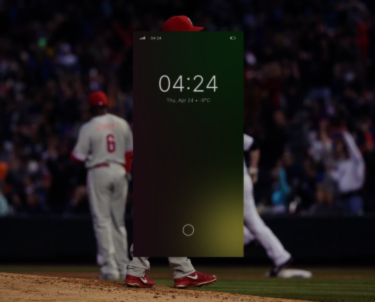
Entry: 4:24
